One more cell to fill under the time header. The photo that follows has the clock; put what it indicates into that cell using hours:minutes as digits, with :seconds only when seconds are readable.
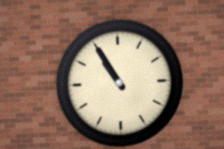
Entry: 10:55
